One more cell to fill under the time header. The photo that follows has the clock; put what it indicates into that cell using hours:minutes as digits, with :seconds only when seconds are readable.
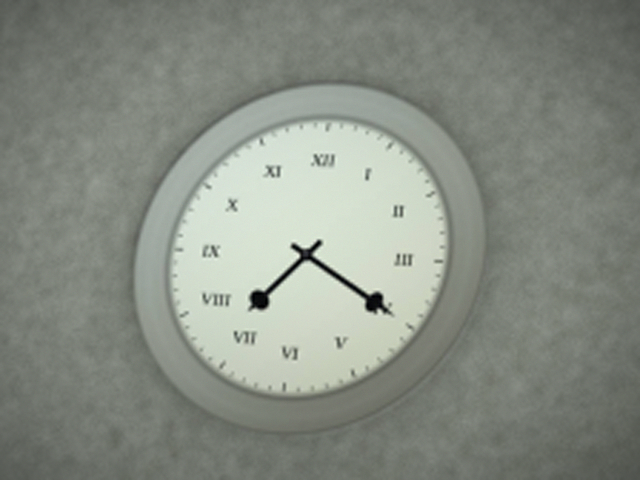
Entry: 7:20
